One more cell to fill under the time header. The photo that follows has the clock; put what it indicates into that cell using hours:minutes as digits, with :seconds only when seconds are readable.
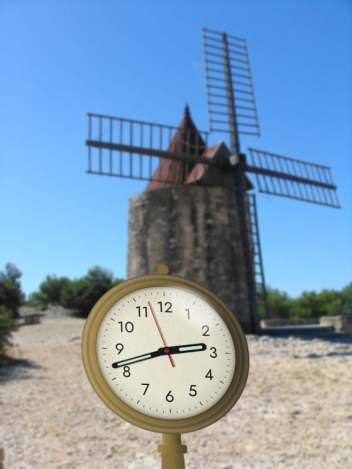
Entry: 2:41:57
